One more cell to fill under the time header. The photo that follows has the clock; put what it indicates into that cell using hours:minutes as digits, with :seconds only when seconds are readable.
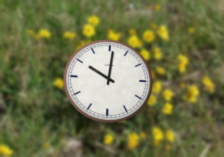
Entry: 10:01
